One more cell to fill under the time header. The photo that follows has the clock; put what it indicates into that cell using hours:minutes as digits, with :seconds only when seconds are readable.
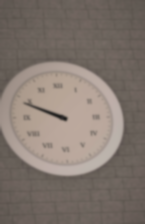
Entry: 9:49
